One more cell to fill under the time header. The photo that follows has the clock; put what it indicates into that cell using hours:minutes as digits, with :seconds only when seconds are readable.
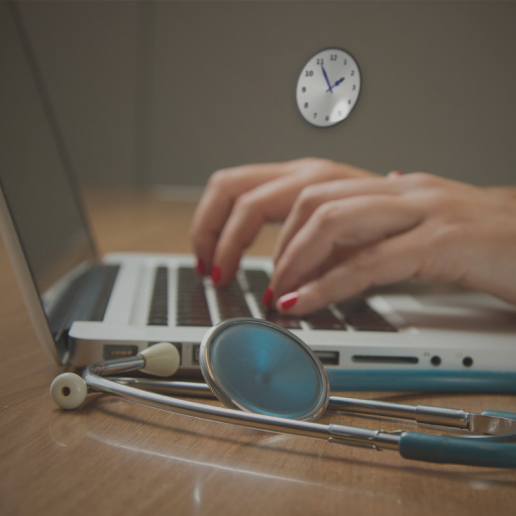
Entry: 1:55
